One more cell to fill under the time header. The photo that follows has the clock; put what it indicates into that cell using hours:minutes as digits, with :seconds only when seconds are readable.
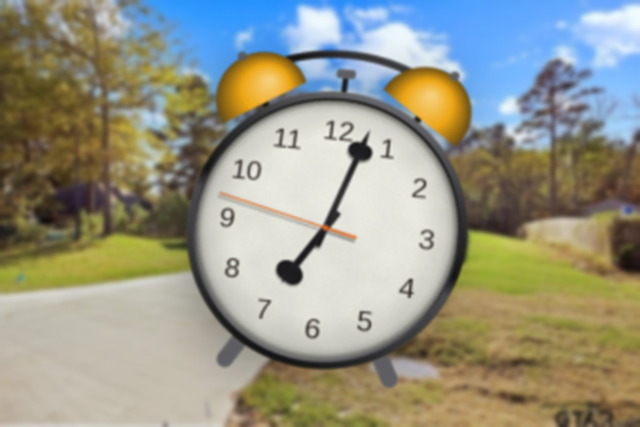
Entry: 7:02:47
